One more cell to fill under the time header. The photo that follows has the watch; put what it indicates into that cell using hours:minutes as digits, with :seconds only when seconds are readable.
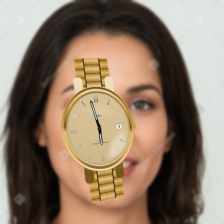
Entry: 5:58
